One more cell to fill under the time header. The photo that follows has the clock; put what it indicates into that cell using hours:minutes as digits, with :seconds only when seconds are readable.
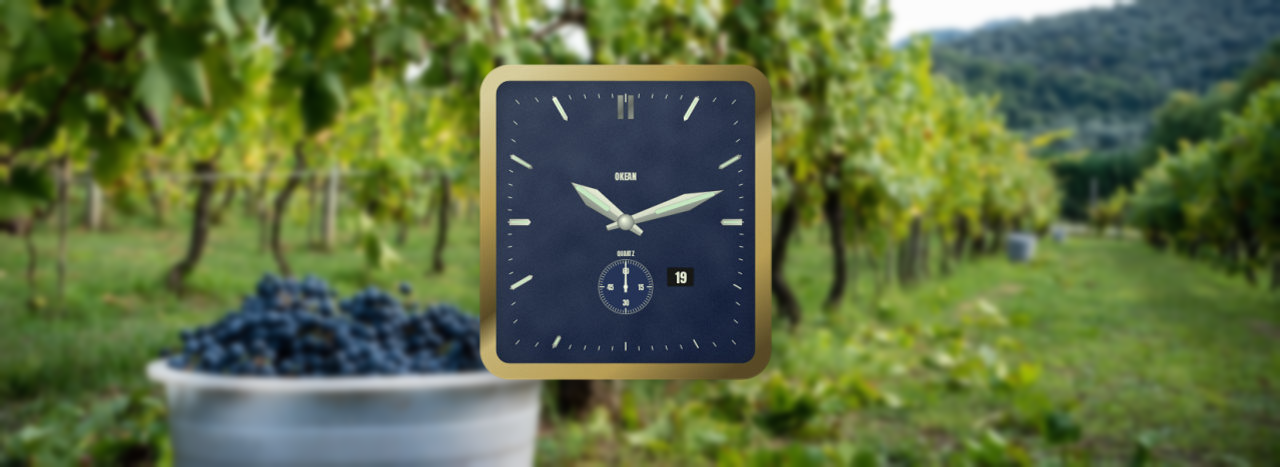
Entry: 10:12
